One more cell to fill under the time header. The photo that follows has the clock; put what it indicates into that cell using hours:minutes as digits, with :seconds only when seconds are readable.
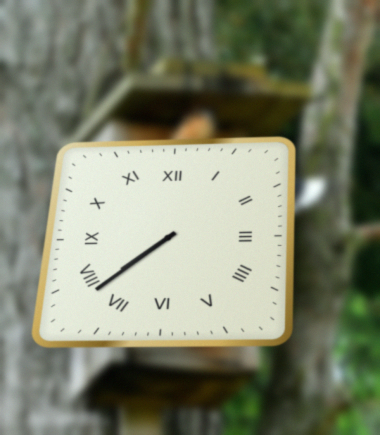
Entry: 7:38
